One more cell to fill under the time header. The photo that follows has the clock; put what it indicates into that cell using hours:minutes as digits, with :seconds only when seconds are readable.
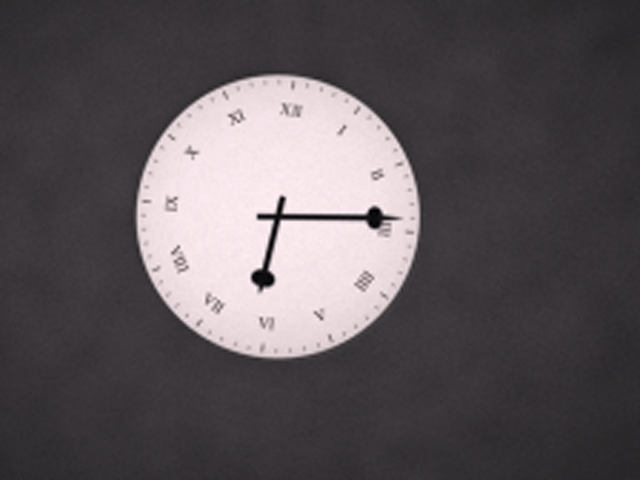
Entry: 6:14
